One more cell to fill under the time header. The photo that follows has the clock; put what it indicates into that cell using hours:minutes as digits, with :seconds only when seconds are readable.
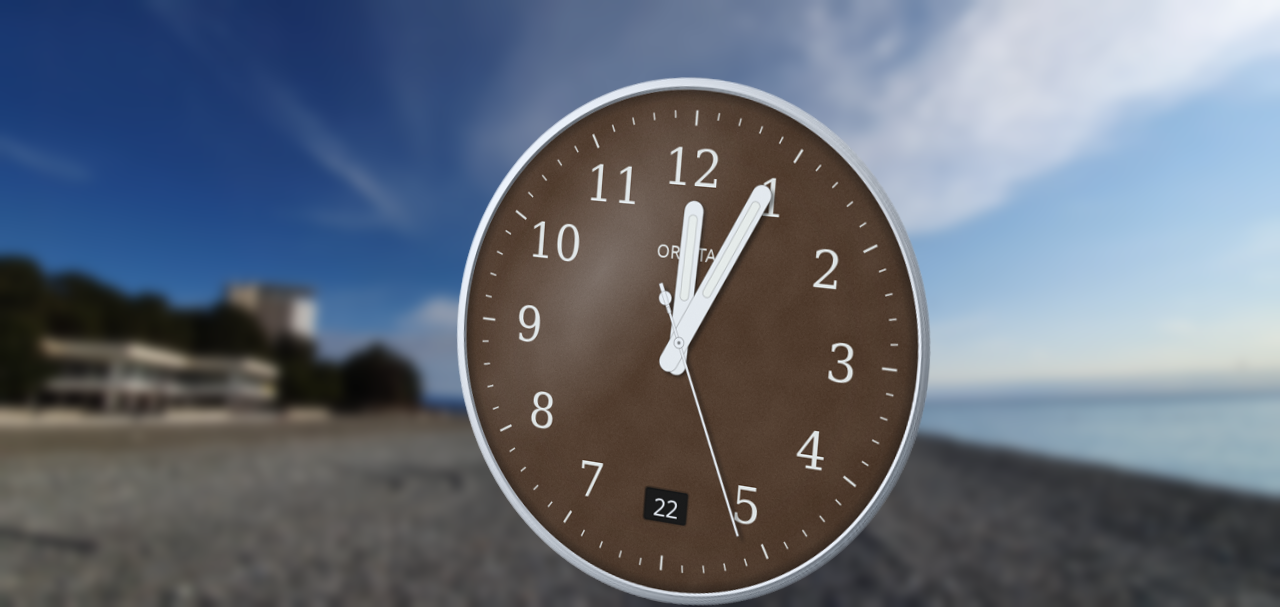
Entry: 12:04:26
